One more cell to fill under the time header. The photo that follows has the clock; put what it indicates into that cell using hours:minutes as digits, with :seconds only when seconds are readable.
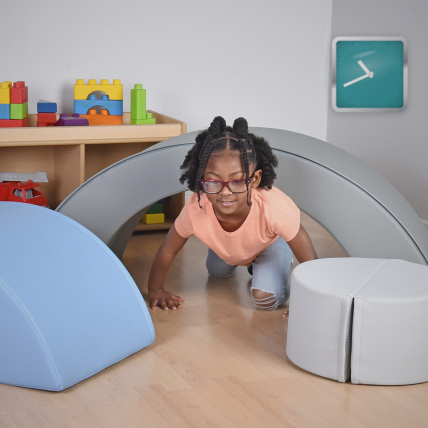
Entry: 10:41
